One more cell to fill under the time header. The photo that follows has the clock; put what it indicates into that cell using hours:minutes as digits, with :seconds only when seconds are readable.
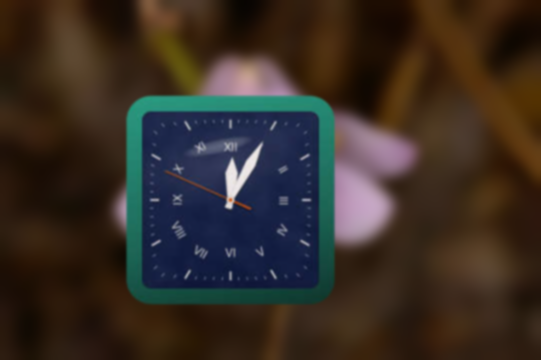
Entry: 12:04:49
